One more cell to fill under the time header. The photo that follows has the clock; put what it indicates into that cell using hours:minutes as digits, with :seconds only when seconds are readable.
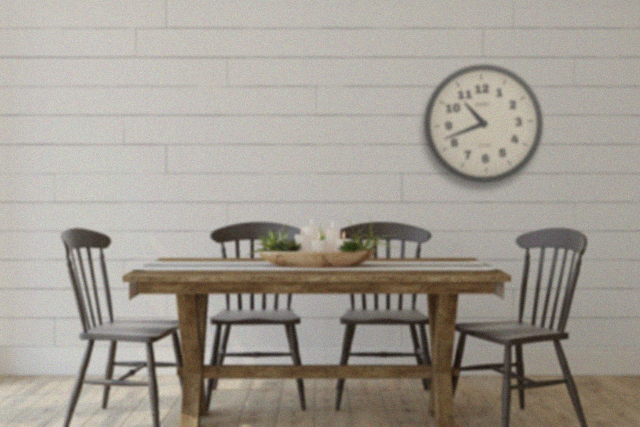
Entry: 10:42
